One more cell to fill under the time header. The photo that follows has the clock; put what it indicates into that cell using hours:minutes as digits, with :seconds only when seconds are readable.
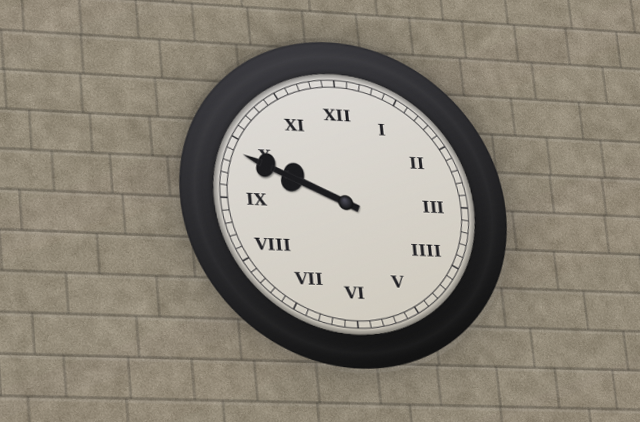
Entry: 9:49
